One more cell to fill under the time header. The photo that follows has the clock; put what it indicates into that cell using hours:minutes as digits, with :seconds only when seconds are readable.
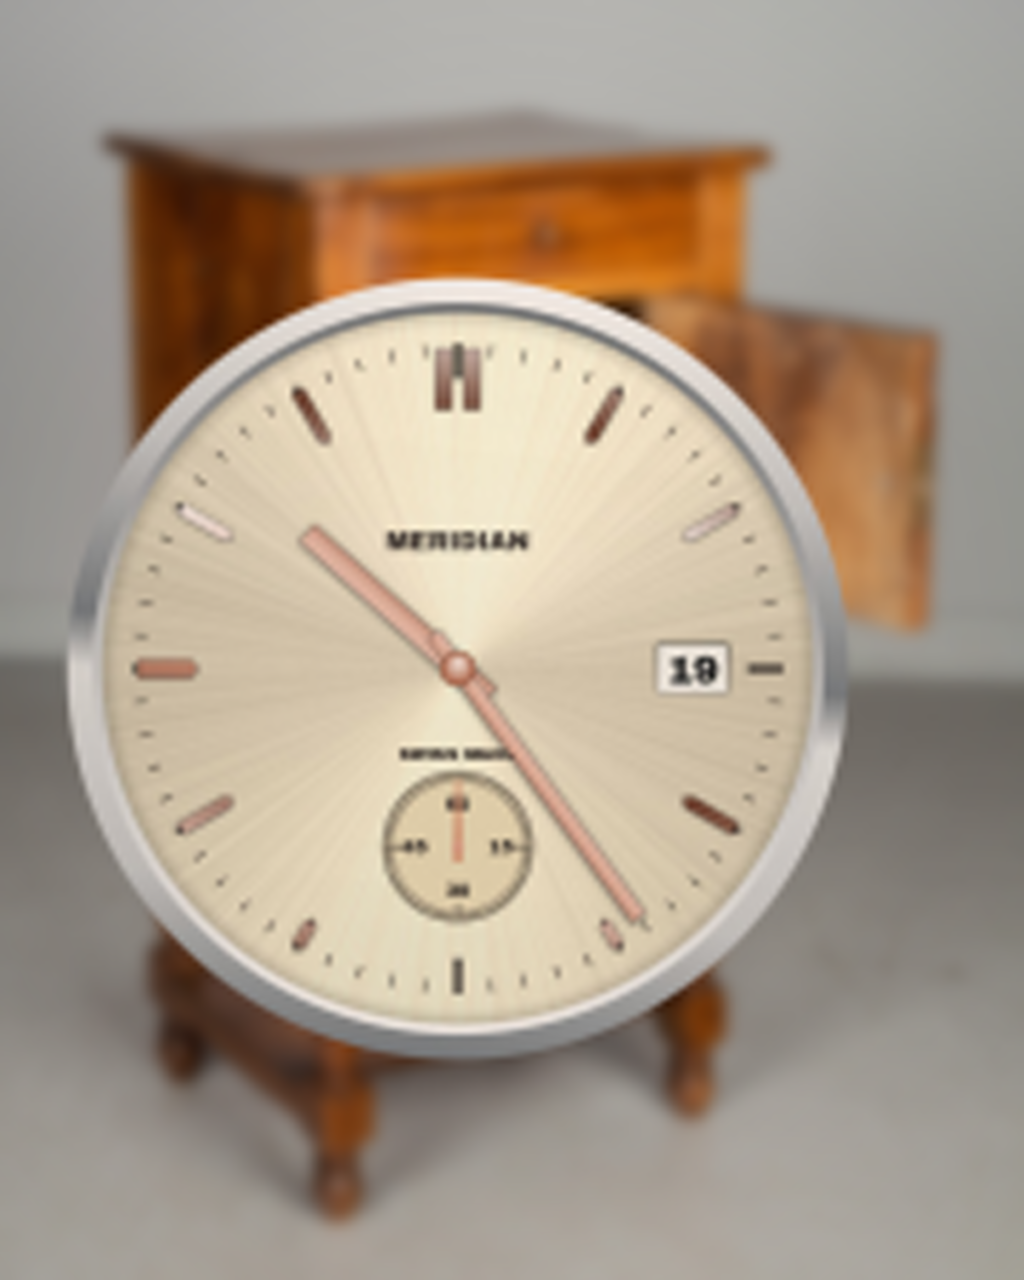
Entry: 10:24
